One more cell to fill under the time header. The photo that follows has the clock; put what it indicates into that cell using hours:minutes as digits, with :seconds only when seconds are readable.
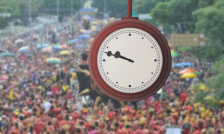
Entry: 9:48
